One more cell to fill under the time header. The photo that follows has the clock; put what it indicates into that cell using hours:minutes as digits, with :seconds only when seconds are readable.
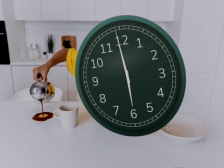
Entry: 5:59
